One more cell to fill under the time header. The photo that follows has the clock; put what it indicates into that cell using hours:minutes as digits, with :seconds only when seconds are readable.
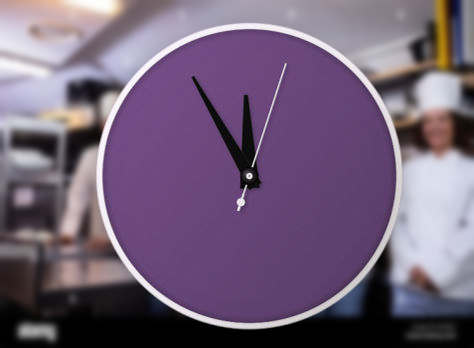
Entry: 11:55:03
